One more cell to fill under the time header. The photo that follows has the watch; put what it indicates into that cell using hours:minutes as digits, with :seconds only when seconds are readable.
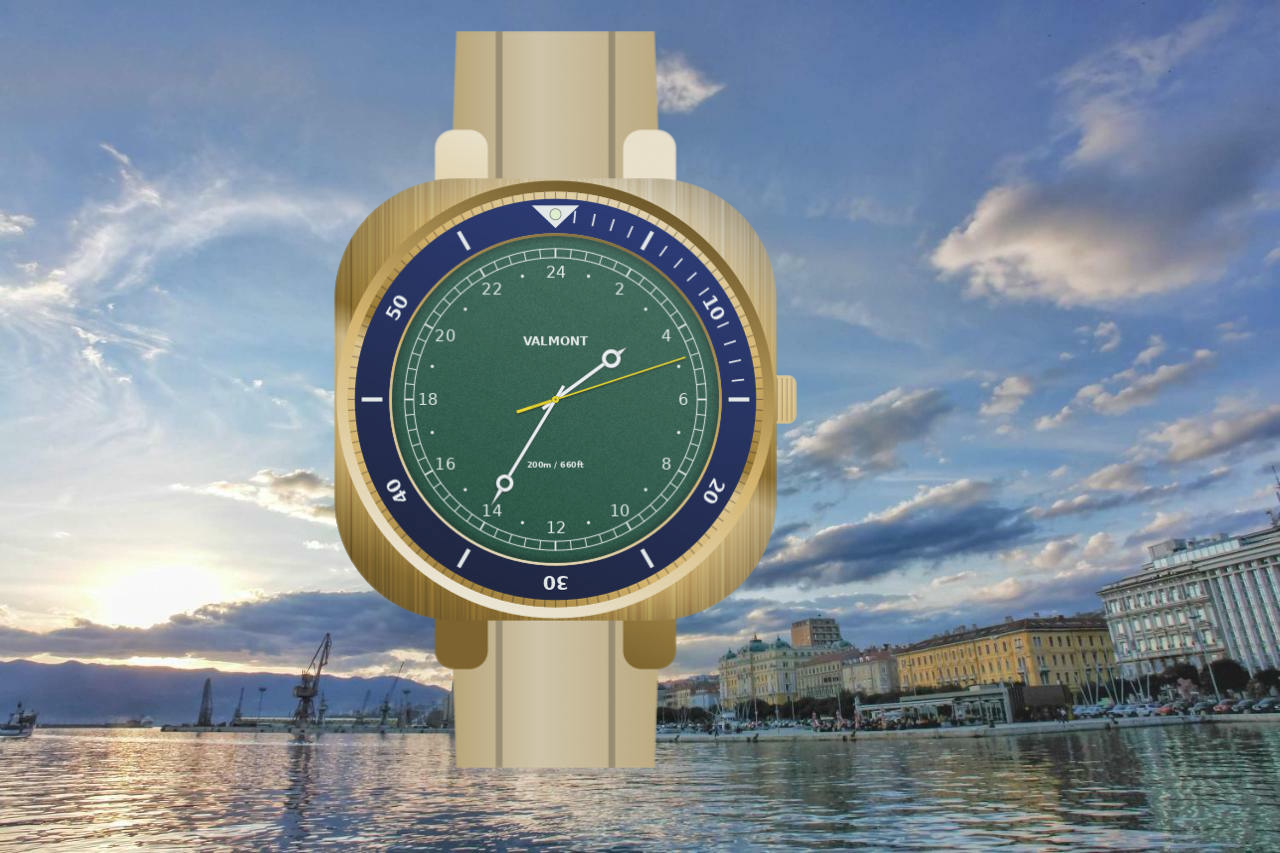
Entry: 3:35:12
